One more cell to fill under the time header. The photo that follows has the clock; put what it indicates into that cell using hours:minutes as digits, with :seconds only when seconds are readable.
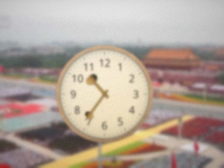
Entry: 10:36
